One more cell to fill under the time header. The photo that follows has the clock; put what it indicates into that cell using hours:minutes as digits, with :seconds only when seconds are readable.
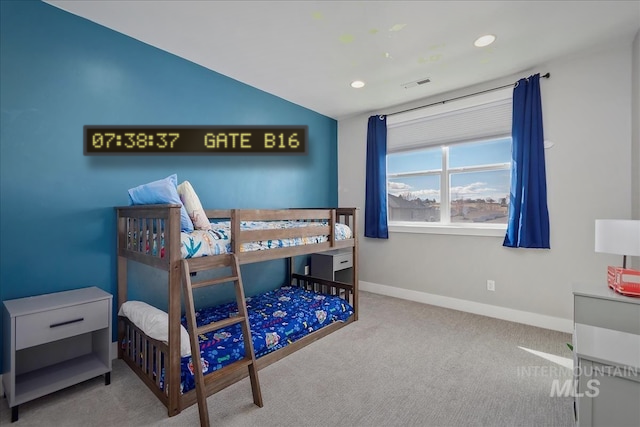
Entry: 7:38:37
